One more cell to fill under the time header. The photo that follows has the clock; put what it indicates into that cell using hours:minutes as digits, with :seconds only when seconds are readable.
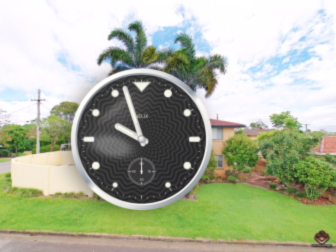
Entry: 9:57
